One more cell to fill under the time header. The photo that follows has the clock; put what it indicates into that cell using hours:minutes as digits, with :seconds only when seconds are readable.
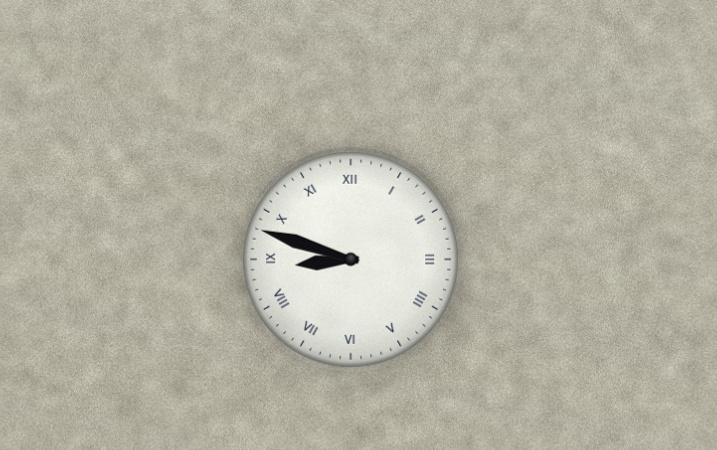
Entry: 8:48
